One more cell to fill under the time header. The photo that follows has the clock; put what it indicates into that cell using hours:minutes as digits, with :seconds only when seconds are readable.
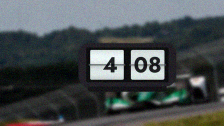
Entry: 4:08
